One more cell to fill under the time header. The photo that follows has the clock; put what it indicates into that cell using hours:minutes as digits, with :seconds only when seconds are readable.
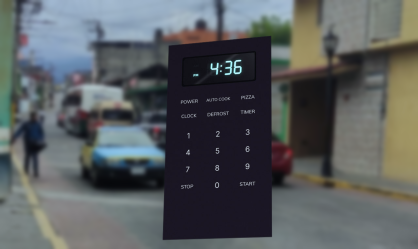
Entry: 4:36
